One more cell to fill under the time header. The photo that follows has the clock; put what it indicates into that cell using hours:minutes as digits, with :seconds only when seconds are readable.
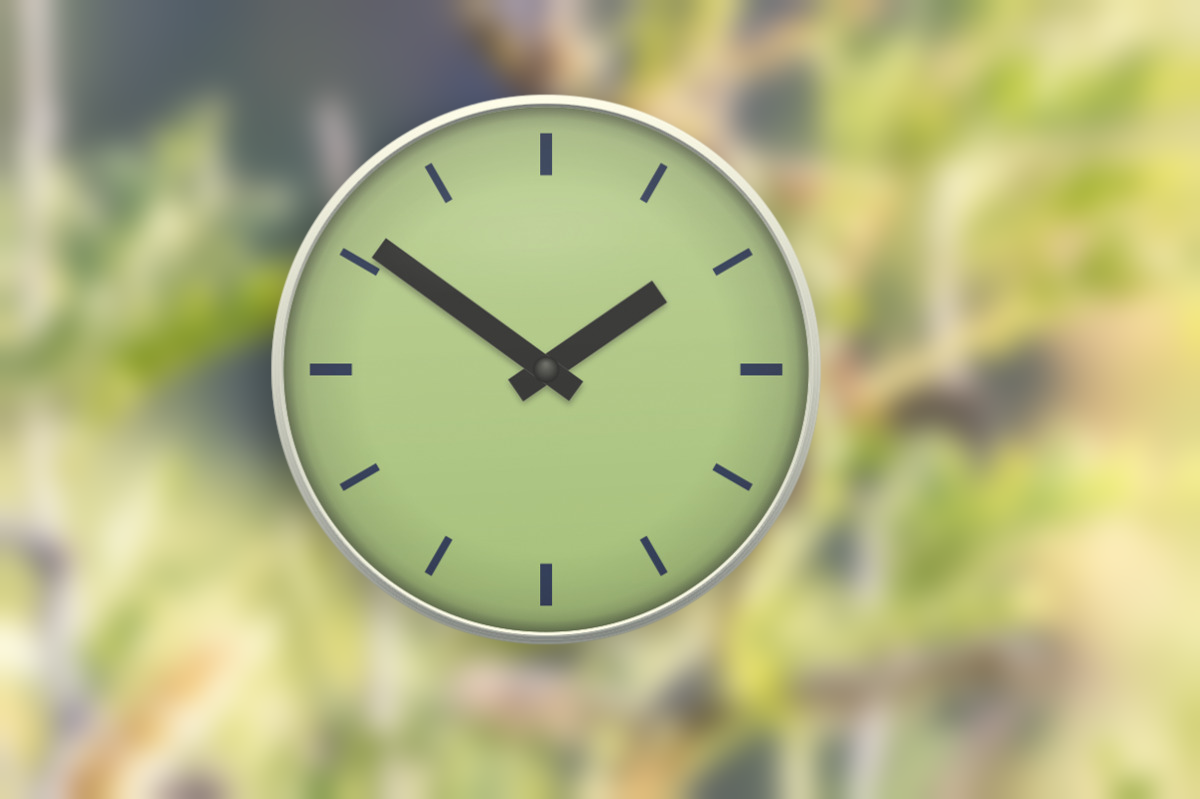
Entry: 1:51
